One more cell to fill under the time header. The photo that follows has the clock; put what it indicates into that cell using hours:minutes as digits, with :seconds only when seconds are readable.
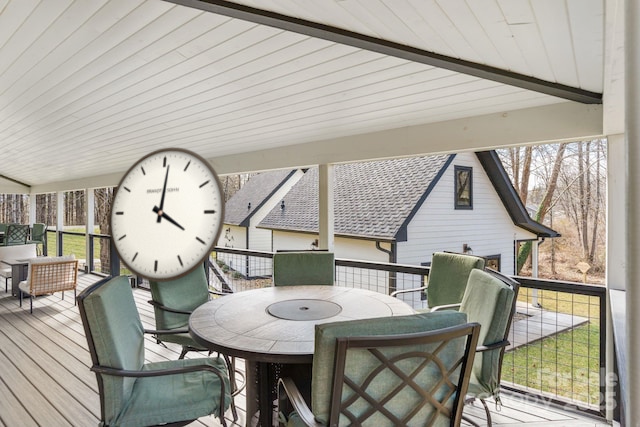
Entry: 4:01
